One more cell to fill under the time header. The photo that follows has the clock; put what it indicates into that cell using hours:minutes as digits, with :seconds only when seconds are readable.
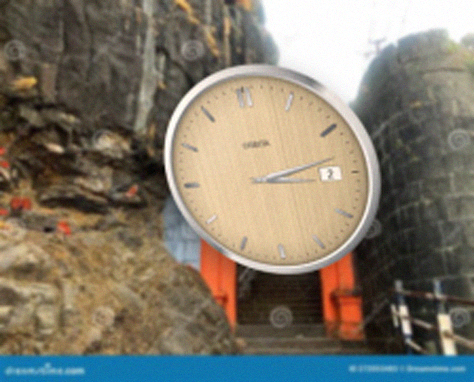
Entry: 3:13
